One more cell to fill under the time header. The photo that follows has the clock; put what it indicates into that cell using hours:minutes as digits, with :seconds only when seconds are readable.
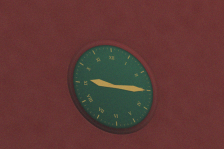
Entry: 9:15
